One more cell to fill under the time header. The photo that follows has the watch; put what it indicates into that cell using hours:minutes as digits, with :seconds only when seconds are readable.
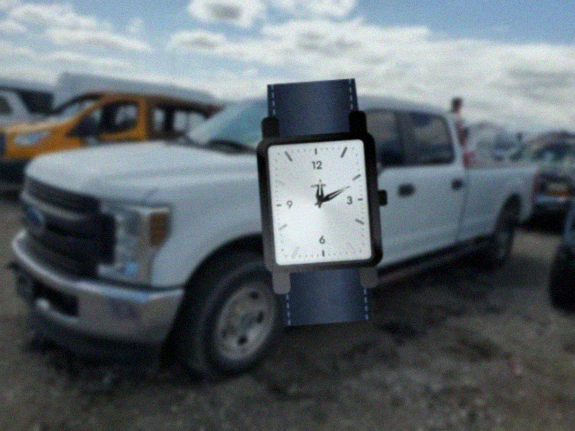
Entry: 12:11
